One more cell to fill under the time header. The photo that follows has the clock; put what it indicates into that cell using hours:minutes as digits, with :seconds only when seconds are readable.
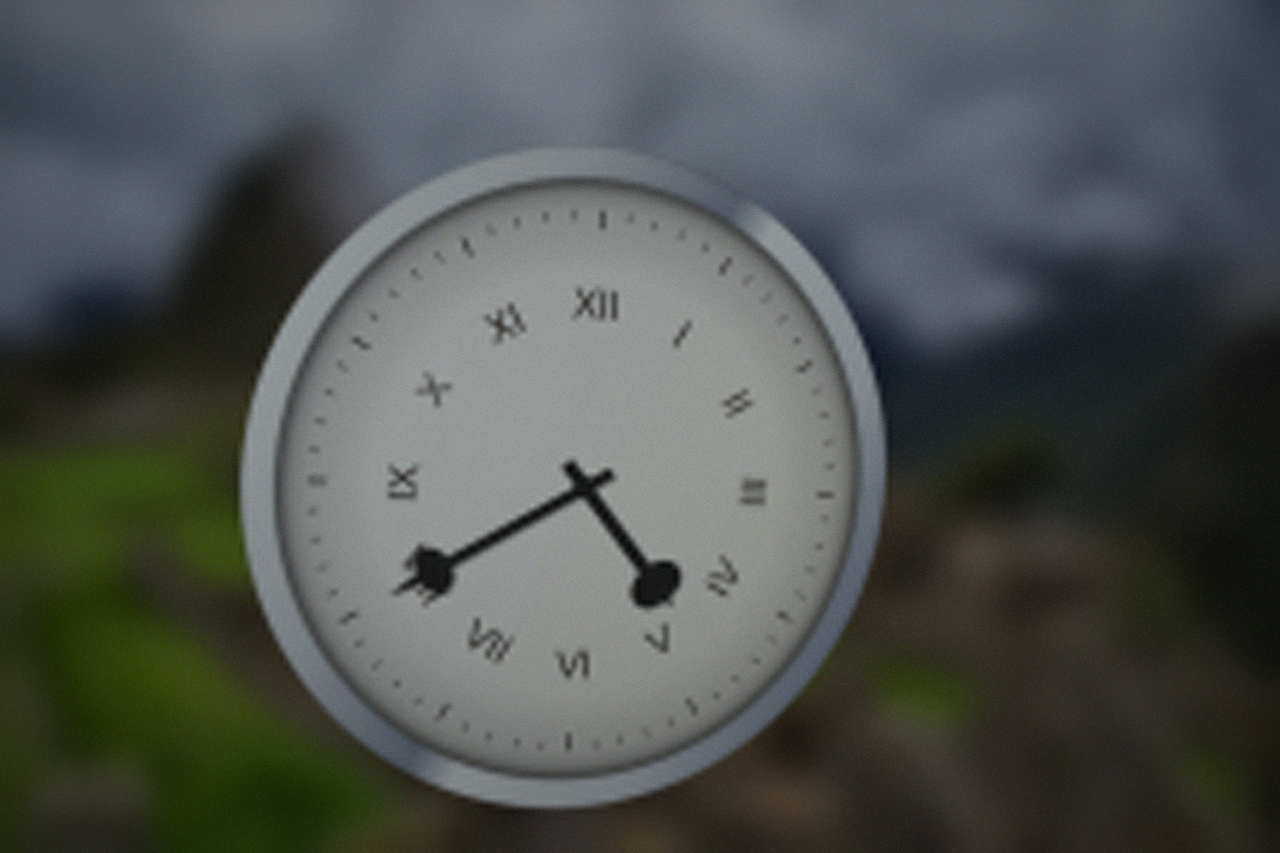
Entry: 4:40
